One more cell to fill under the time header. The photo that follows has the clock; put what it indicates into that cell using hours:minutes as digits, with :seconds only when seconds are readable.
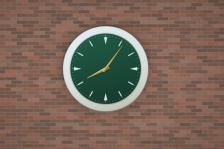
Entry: 8:06
